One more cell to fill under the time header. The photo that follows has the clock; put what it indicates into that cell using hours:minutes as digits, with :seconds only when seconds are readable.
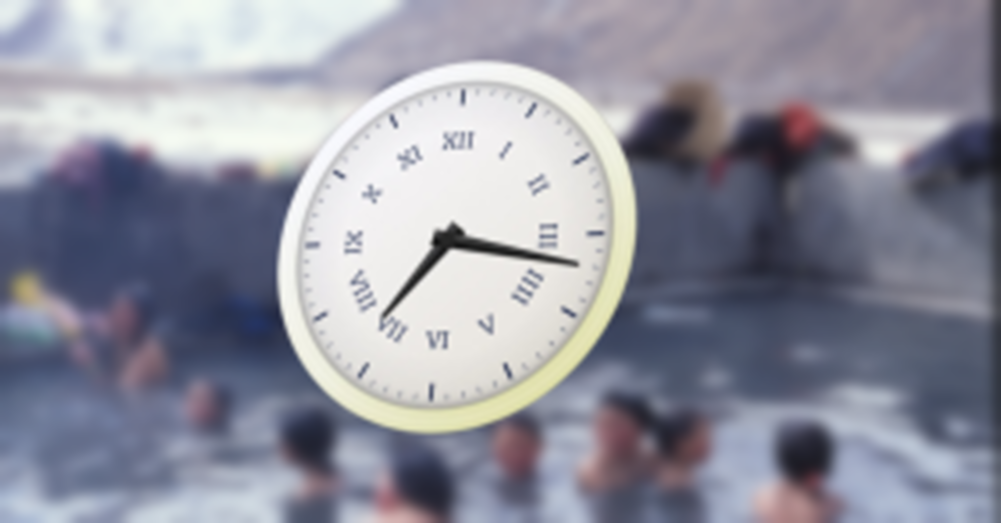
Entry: 7:17
